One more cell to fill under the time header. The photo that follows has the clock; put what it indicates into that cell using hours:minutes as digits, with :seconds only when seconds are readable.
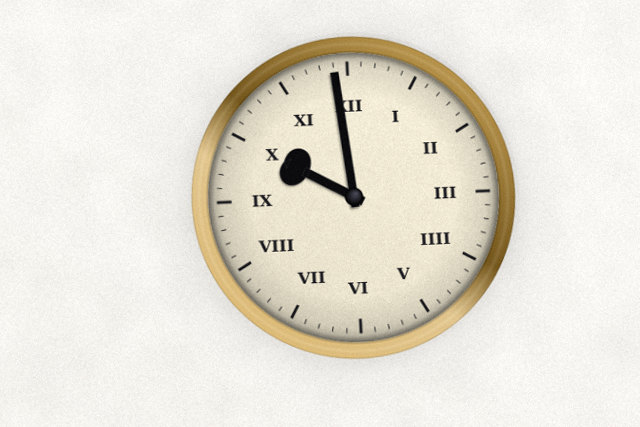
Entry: 9:59
